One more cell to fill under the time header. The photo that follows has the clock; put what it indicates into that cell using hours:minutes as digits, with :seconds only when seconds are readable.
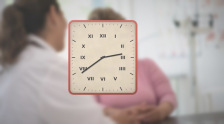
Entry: 2:39
